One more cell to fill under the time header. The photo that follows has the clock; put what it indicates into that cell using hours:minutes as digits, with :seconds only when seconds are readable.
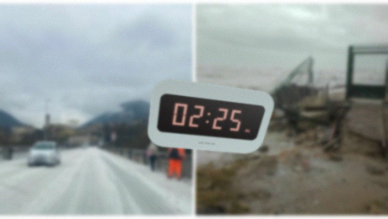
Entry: 2:25
